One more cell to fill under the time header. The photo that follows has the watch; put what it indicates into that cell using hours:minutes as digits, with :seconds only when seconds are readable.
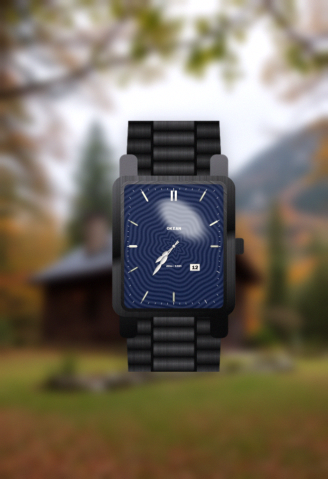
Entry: 7:36
